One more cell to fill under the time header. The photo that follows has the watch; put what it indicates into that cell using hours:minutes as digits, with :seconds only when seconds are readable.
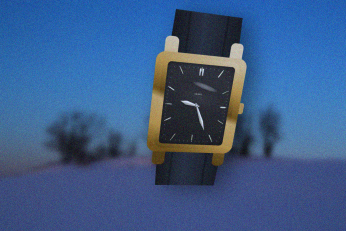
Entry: 9:26
